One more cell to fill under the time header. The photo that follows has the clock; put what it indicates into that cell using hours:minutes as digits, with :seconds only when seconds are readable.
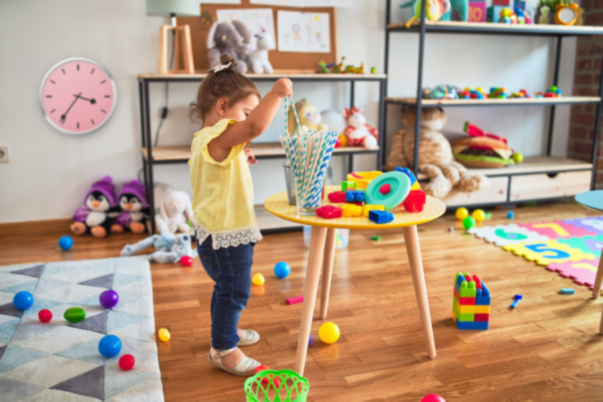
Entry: 3:36
